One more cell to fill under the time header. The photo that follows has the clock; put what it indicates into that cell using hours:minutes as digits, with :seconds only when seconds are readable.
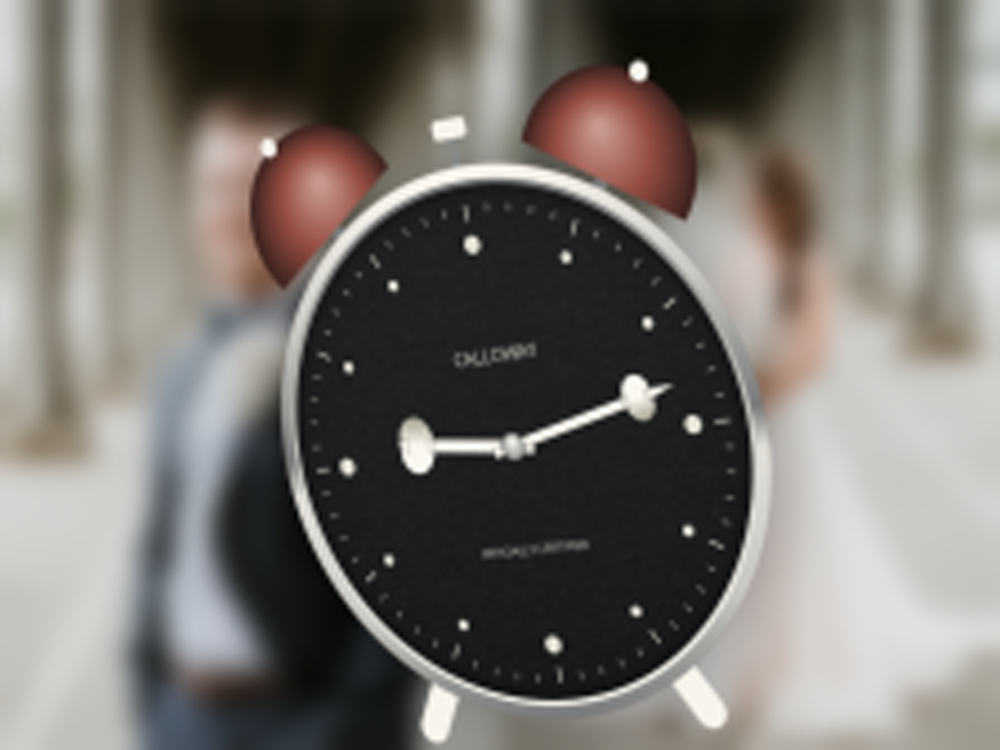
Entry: 9:13
